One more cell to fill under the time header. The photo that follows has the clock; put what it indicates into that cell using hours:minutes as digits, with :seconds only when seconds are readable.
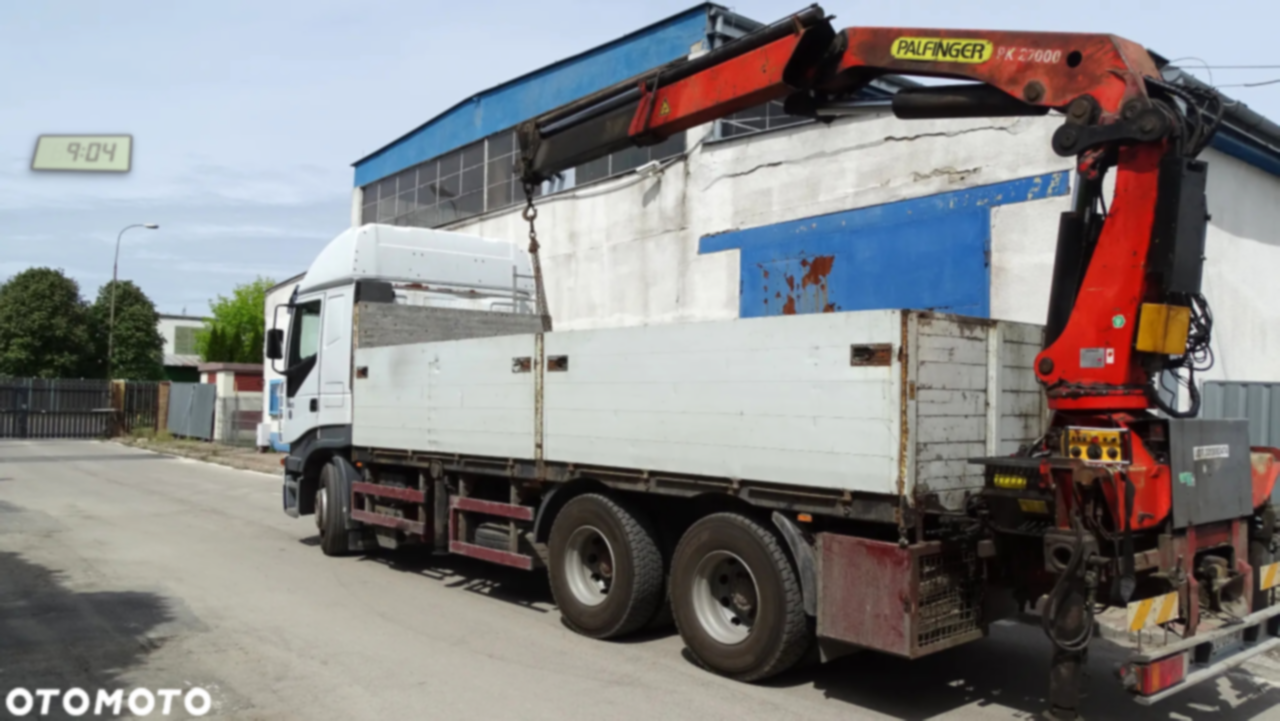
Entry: 9:04
